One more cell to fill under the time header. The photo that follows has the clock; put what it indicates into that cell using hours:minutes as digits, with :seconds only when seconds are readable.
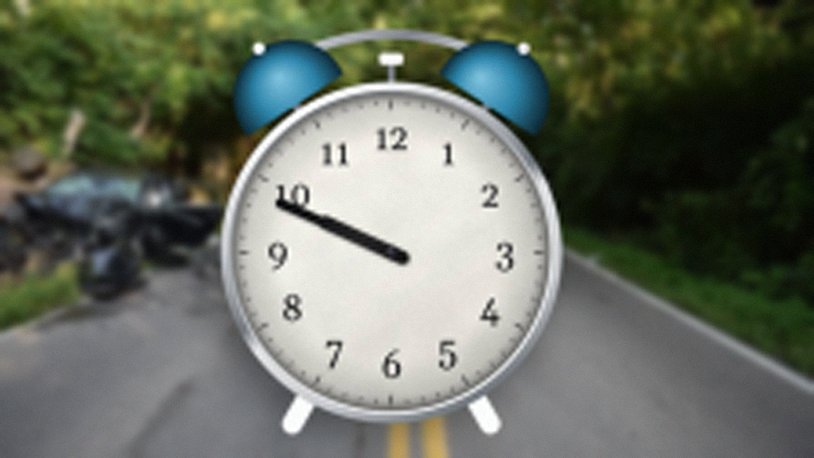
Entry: 9:49
